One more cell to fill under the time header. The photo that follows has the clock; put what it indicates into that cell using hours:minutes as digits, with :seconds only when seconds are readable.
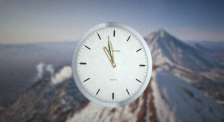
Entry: 10:58
